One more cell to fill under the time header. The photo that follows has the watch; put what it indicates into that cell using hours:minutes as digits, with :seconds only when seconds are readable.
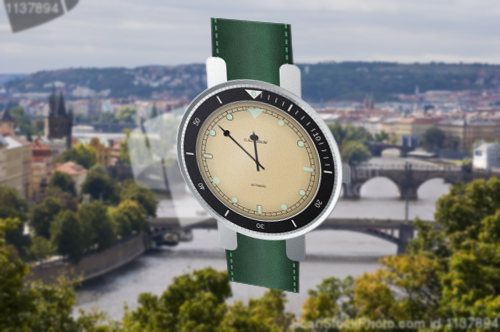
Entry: 11:52
